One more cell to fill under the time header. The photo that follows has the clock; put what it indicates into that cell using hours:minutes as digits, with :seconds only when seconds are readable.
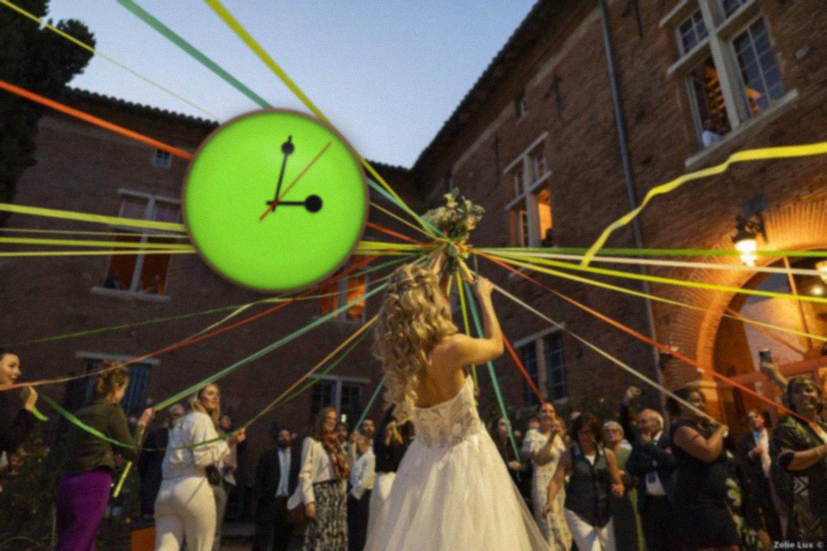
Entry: 3:02:07
